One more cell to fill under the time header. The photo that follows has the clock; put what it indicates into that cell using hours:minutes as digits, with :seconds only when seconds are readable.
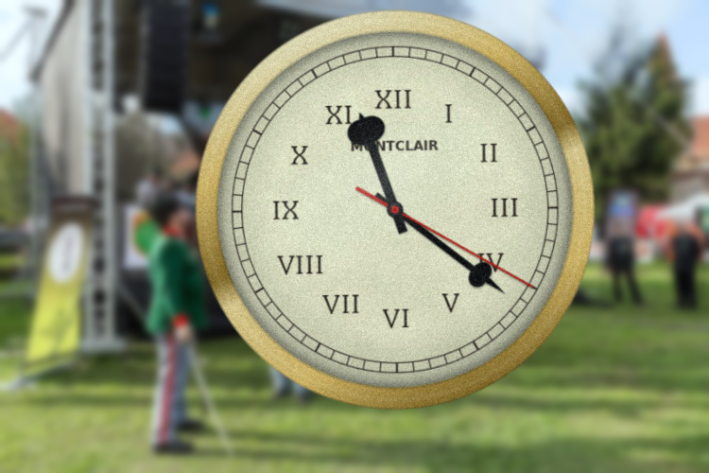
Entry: 11:21:20
